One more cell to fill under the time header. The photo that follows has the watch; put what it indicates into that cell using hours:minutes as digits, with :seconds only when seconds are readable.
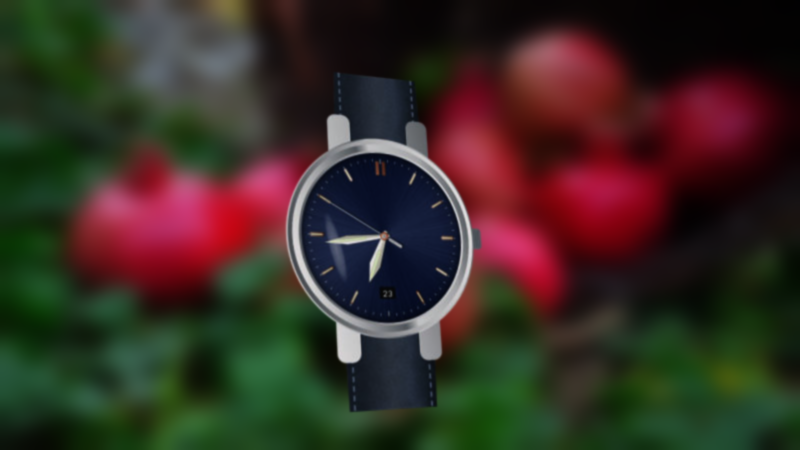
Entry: 6:43:50
